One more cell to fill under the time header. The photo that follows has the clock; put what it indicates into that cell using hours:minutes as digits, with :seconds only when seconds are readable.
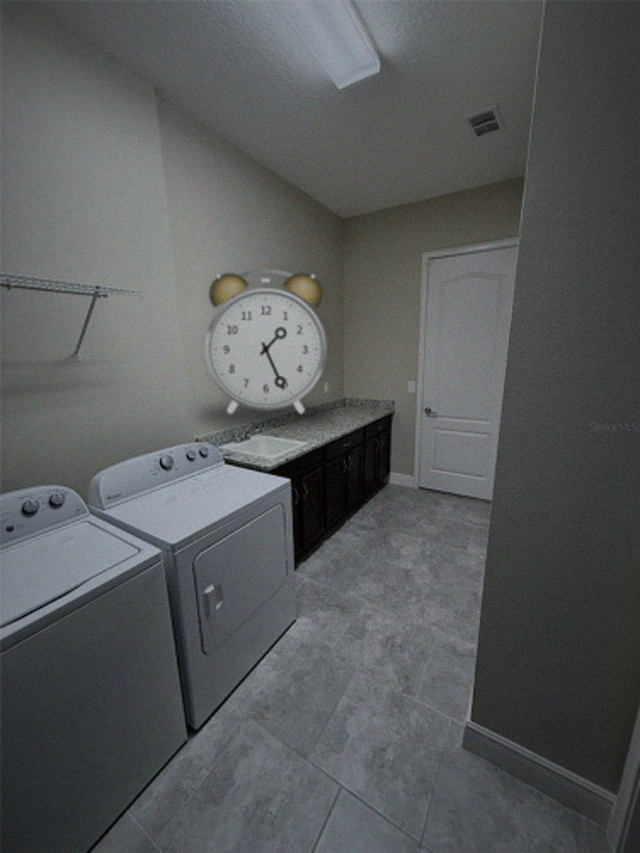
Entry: 1:26
